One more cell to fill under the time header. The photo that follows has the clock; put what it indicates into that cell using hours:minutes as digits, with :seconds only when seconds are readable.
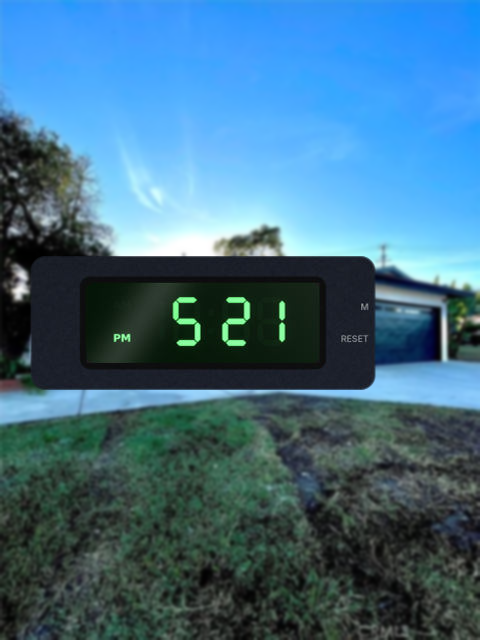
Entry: 5:21
